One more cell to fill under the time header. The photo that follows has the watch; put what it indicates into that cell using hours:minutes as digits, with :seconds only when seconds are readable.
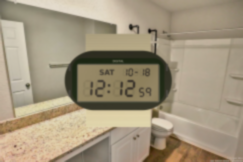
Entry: 12:12
